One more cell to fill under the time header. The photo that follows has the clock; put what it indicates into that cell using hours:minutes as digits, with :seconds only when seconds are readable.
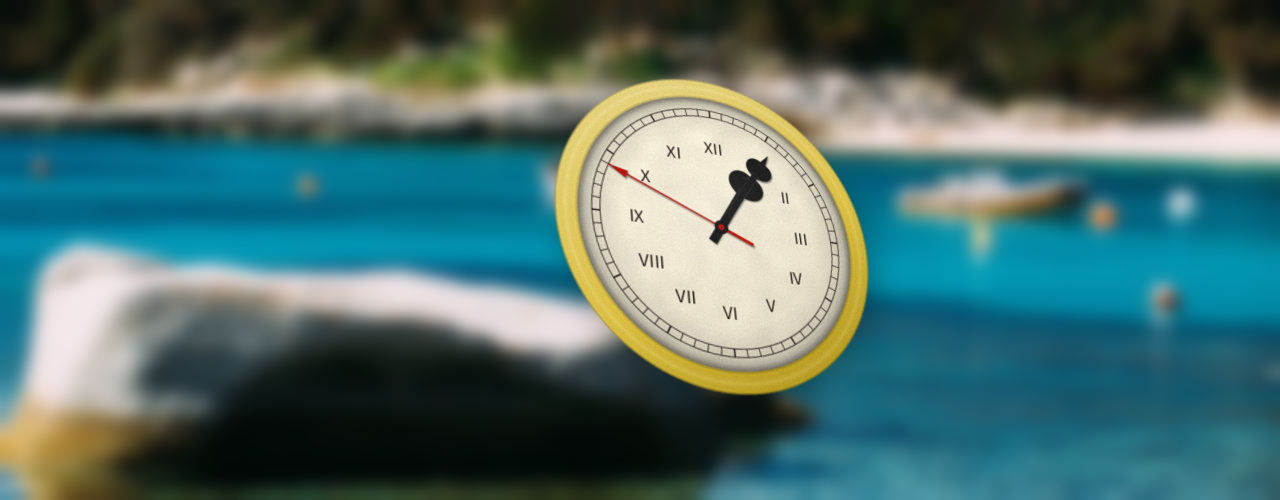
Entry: 1:05:49
